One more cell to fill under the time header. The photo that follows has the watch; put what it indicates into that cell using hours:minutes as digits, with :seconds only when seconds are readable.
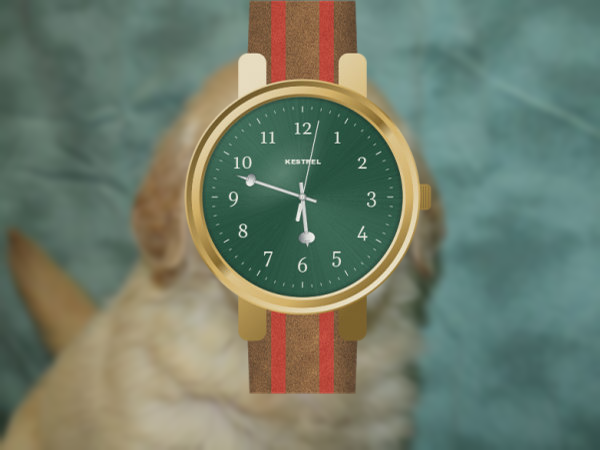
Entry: 5:48:02
